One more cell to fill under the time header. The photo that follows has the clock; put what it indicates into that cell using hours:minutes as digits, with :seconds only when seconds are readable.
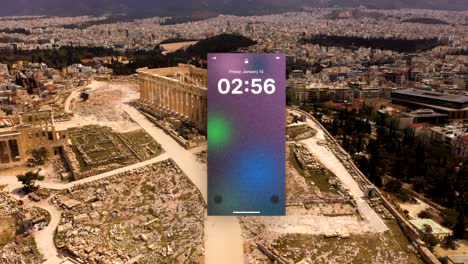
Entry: 2:56
